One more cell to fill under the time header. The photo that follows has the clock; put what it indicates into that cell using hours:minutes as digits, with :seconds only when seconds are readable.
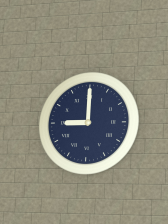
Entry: 9:00
